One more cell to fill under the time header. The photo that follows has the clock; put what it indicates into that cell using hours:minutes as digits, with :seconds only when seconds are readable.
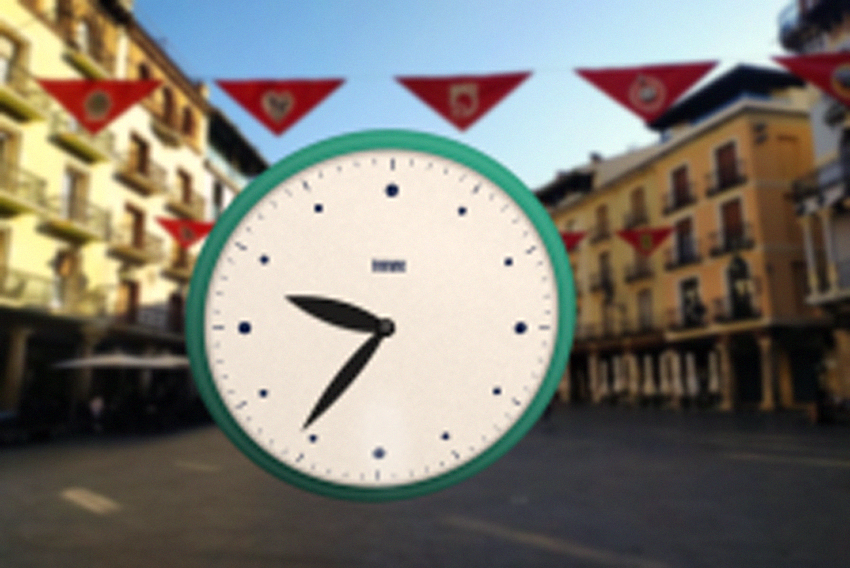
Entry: 9:36
